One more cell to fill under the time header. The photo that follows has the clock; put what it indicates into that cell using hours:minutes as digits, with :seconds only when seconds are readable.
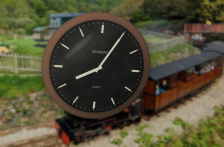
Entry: 8:05
